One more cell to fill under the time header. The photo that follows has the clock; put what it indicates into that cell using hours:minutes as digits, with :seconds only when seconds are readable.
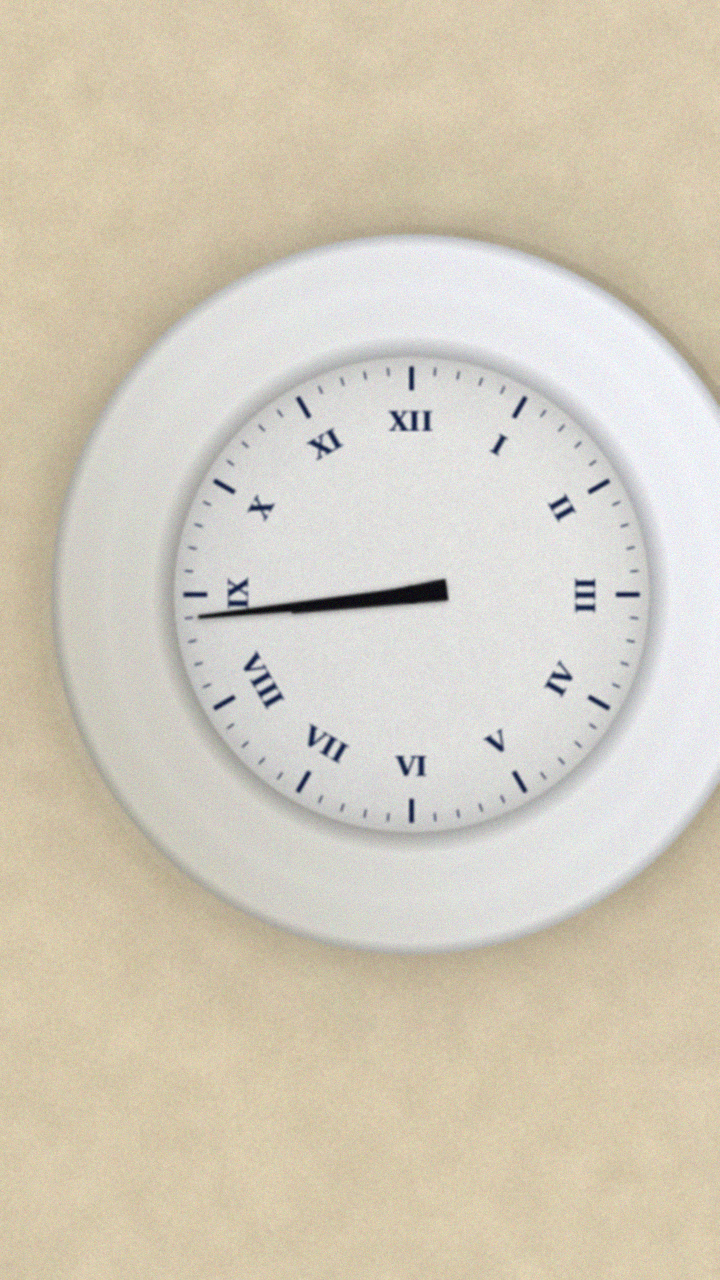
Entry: 8:44
